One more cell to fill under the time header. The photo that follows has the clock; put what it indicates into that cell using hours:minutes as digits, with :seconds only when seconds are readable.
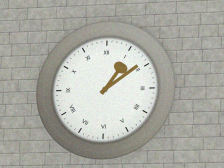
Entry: 1:09
